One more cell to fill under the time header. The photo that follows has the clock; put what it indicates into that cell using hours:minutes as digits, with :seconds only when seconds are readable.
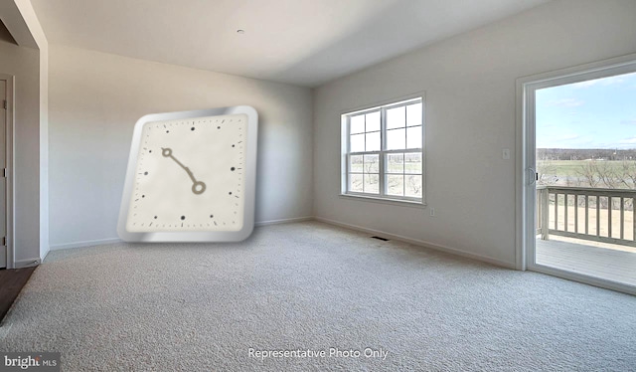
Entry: 4:52
